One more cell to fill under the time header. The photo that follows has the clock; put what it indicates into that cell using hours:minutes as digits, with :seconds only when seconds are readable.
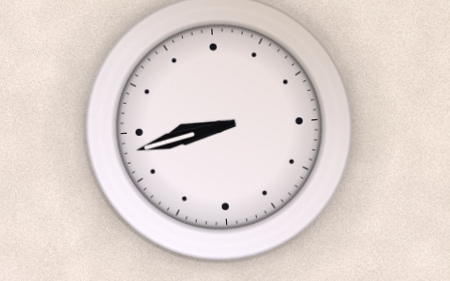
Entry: 8:43
